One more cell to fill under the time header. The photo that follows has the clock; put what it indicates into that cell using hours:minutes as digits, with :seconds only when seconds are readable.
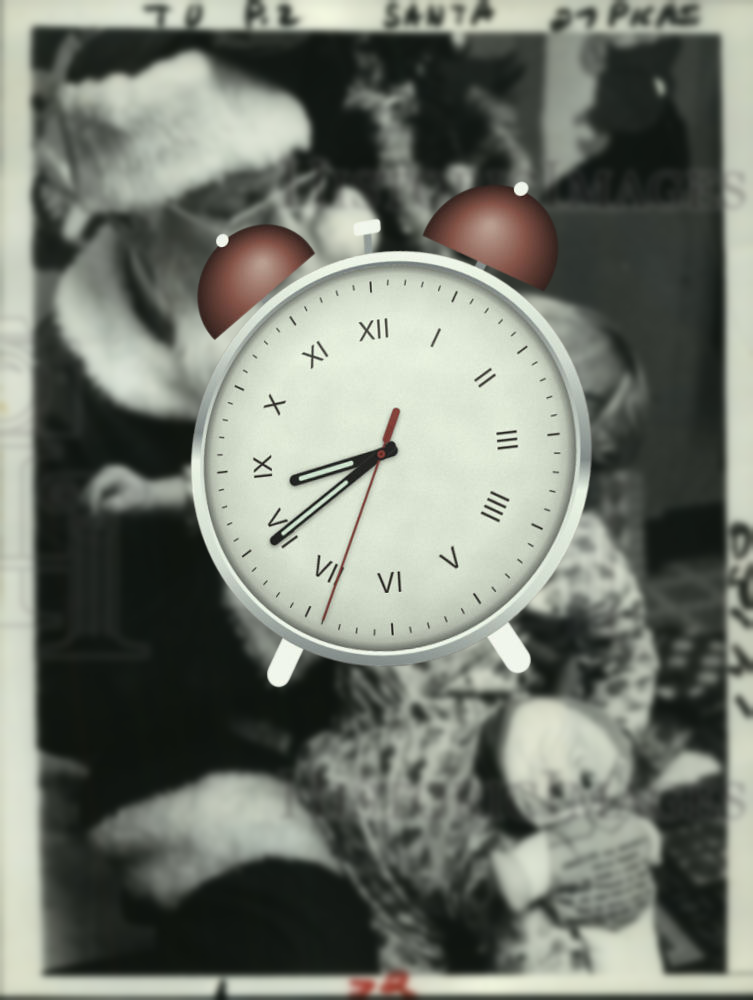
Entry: 8:39:34
